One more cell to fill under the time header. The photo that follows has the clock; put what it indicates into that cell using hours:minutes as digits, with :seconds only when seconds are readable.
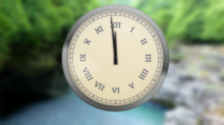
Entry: 11:59
